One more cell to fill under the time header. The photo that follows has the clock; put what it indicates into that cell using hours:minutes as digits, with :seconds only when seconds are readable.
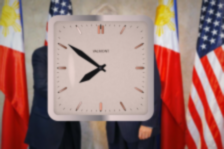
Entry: 7:51
